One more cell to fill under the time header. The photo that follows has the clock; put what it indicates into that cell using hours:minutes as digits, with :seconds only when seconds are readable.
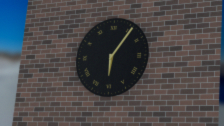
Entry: 6:06
